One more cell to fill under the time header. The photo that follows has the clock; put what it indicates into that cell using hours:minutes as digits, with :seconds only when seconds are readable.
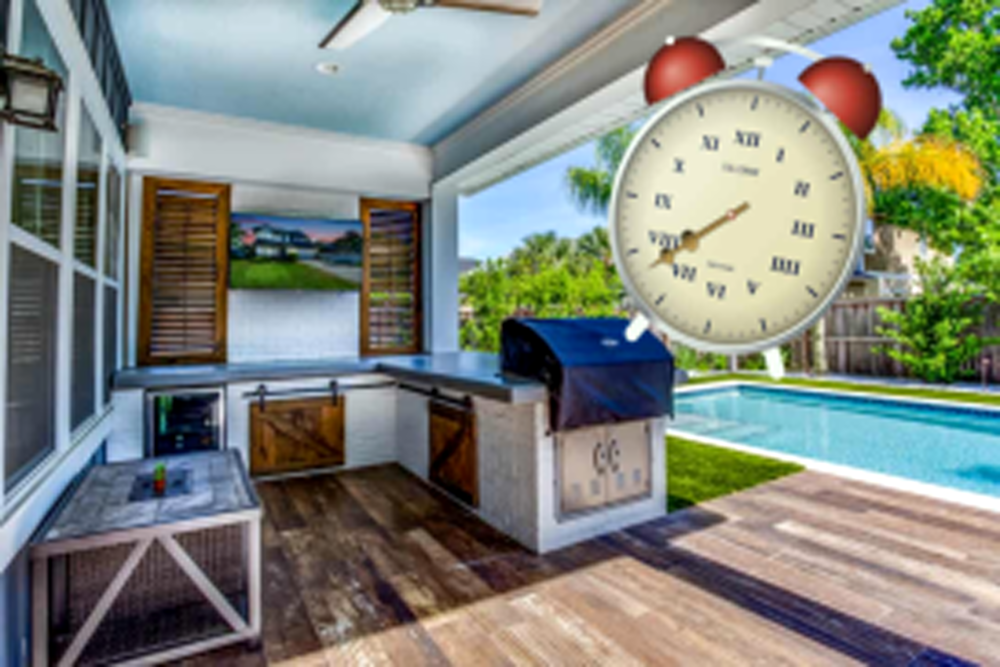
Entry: 7:38
